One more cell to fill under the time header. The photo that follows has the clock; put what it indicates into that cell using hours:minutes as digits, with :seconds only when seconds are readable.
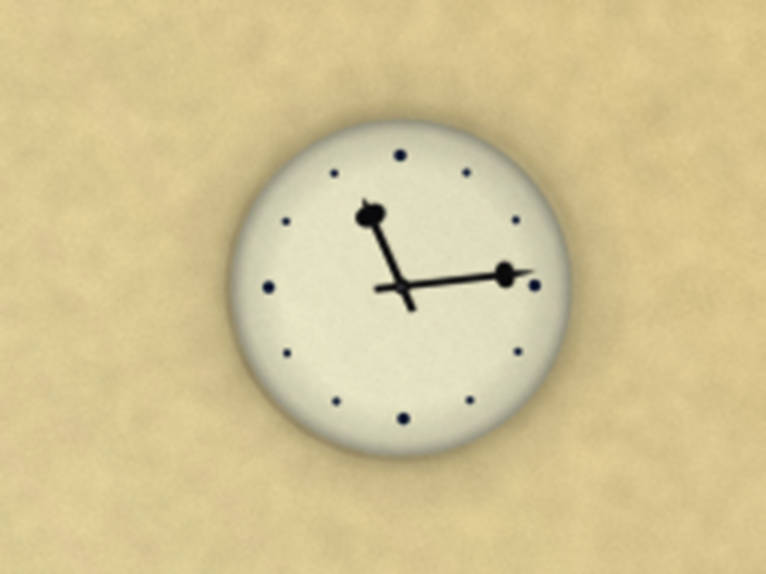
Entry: 11:14
